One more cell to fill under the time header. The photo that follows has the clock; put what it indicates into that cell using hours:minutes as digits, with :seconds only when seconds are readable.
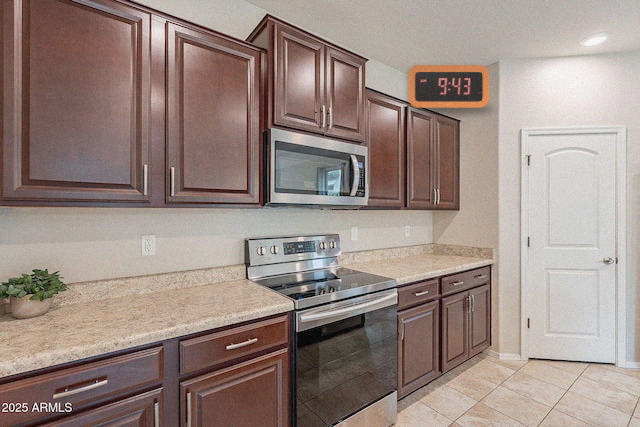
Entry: 9:43
